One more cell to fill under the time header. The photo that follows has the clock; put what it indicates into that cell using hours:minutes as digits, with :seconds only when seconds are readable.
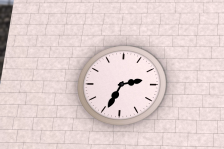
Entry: 2:34
